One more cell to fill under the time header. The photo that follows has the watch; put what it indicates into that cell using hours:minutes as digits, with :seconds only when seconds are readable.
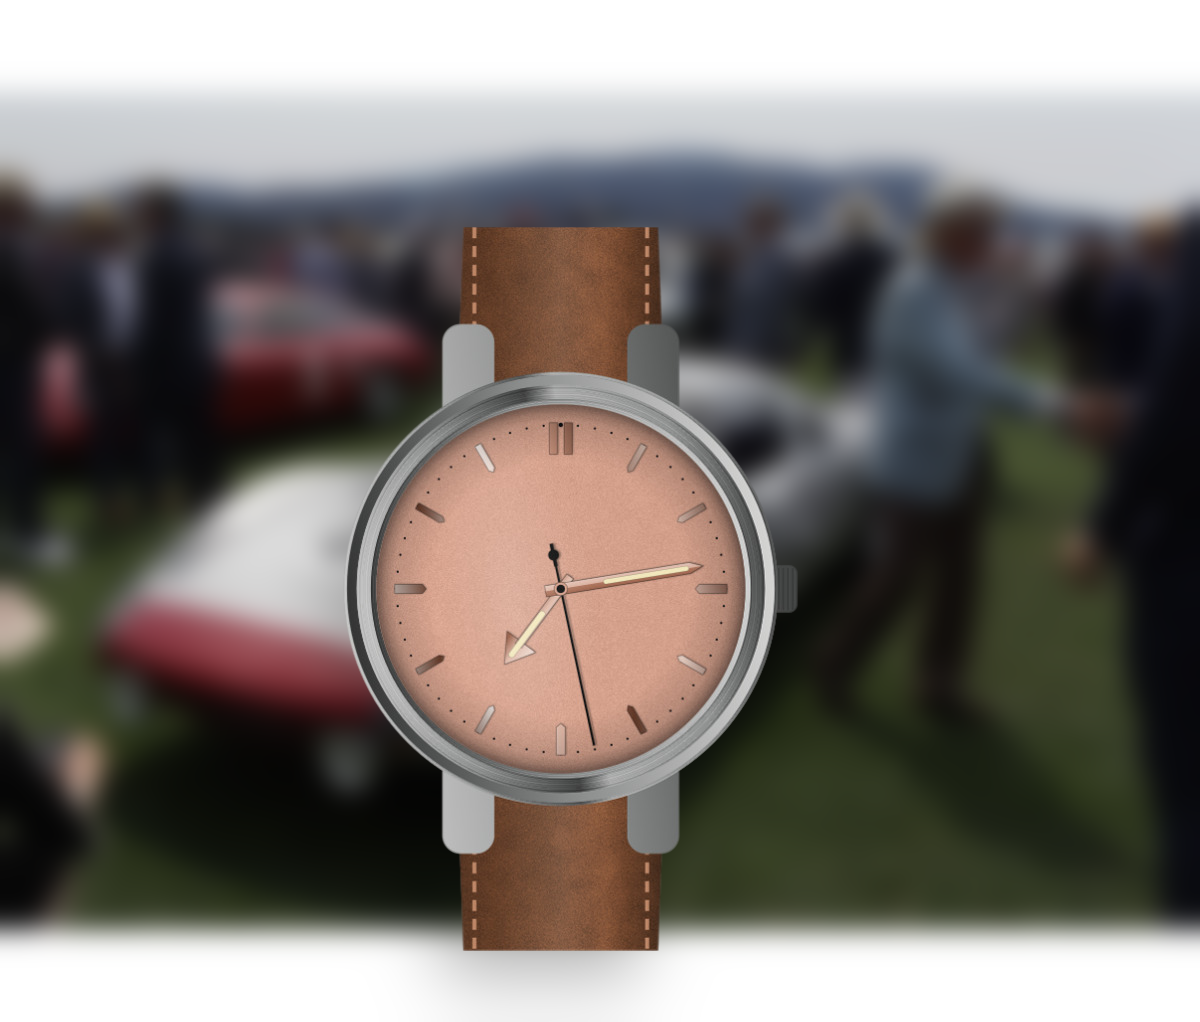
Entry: 7:13:28
